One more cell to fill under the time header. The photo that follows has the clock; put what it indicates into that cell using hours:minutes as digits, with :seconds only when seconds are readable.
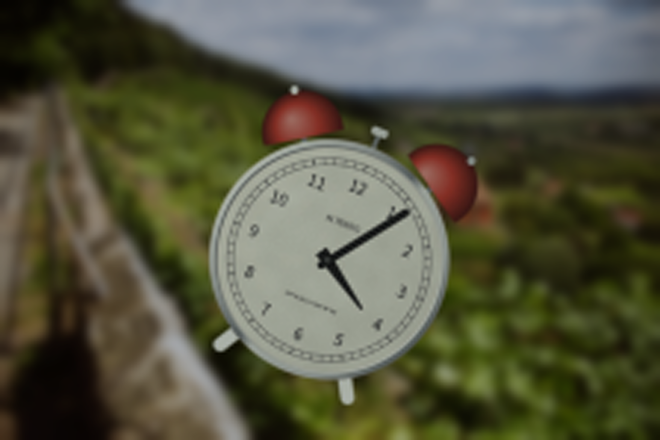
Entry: 4:06
